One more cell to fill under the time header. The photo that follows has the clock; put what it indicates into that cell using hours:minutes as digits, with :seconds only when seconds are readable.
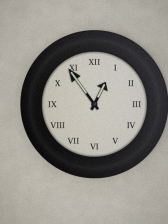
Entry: 12:54
